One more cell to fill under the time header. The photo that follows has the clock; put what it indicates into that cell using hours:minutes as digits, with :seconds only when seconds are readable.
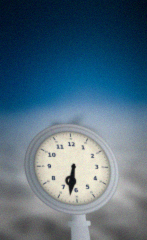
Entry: 6:32
